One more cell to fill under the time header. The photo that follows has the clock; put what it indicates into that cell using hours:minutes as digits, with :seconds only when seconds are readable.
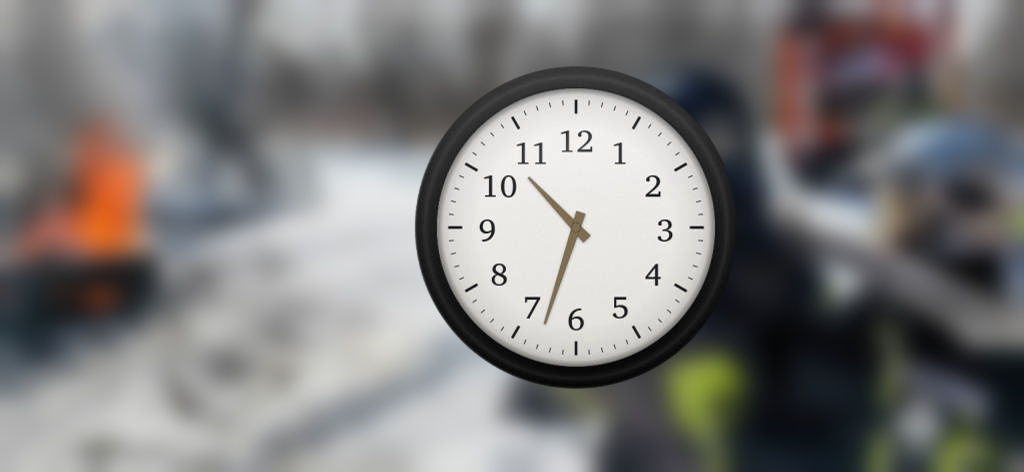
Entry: 10:33
